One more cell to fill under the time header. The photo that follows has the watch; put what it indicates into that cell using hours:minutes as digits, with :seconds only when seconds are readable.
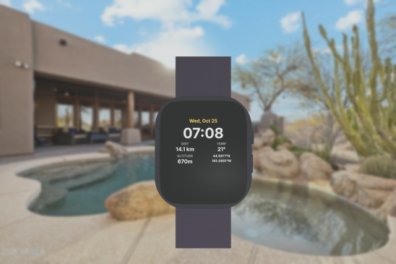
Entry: 7:08
